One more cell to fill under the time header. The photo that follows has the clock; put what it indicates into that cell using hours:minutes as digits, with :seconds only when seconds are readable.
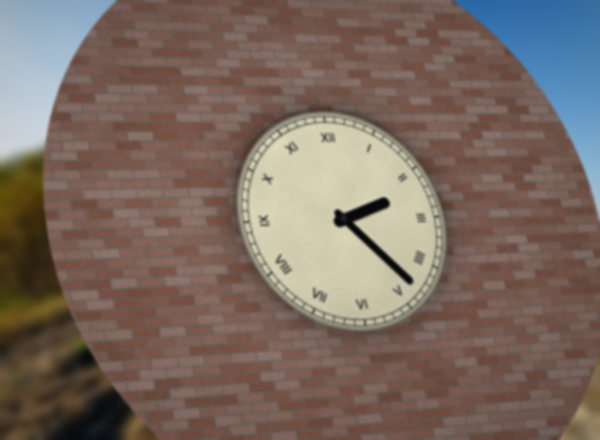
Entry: 2:23
